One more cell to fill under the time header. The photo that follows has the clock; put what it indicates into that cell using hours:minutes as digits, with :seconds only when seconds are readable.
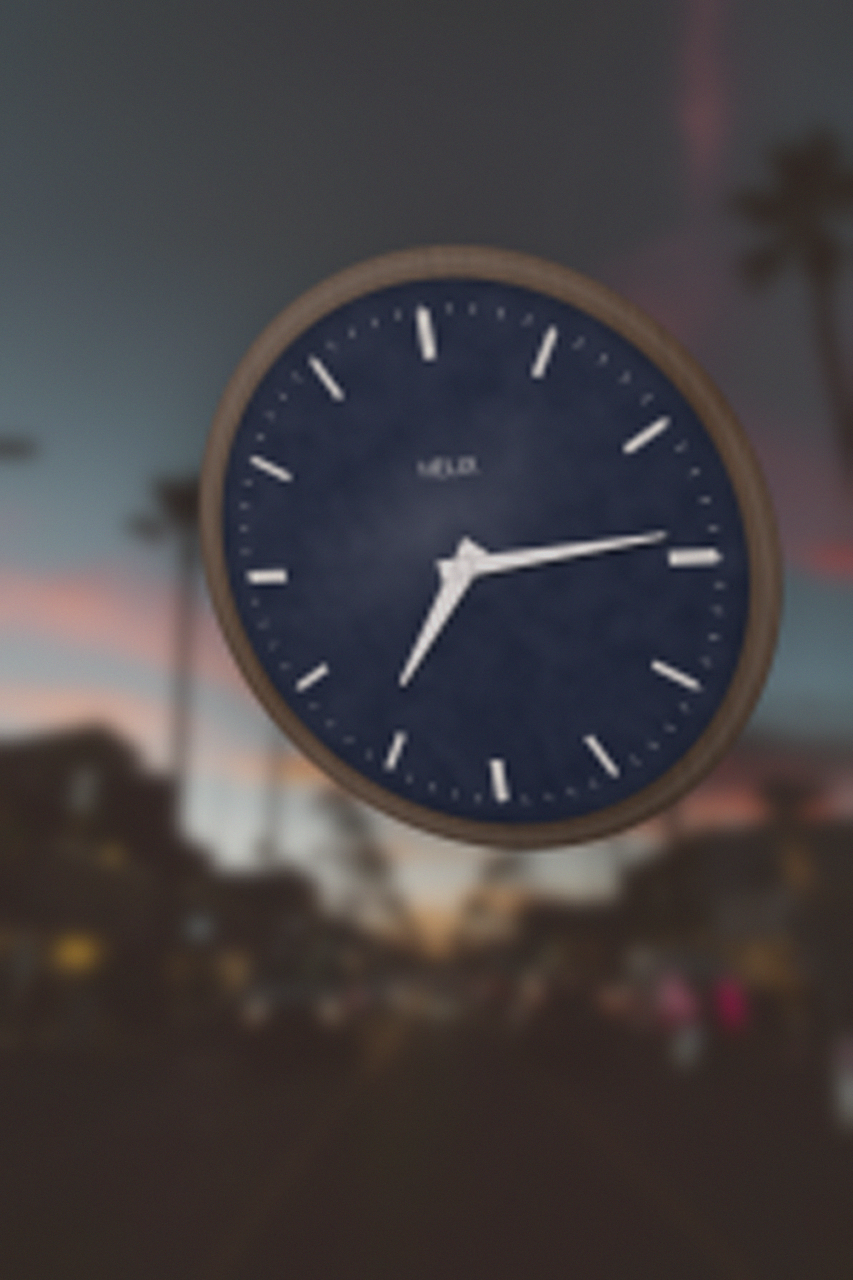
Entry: 7:14
